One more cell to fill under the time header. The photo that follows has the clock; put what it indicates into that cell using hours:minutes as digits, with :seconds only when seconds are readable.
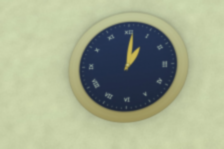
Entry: 1:01
